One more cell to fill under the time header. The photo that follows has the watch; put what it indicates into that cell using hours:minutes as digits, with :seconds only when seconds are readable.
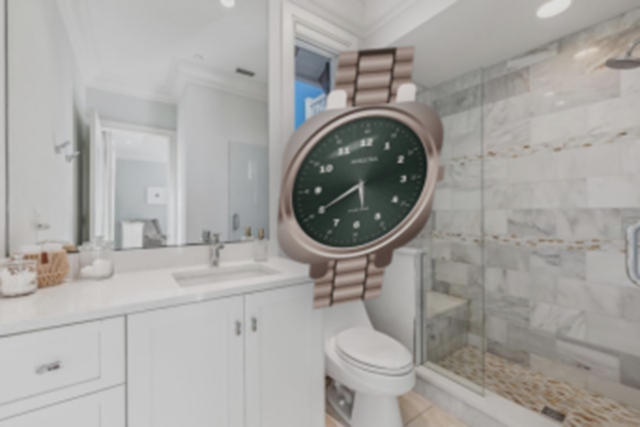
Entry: 5:40
